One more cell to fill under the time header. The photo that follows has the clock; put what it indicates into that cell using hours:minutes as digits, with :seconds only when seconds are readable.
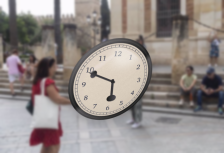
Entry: 5:49
